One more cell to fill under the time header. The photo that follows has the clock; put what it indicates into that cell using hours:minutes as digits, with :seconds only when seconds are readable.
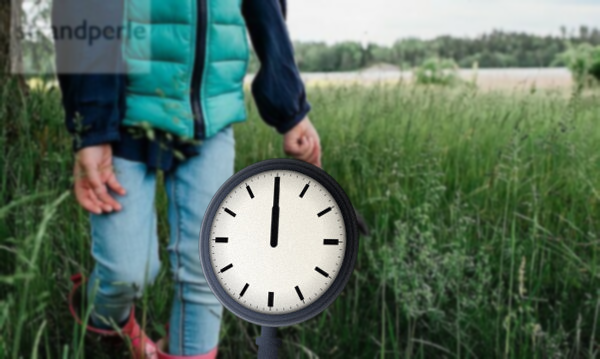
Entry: 12:00
